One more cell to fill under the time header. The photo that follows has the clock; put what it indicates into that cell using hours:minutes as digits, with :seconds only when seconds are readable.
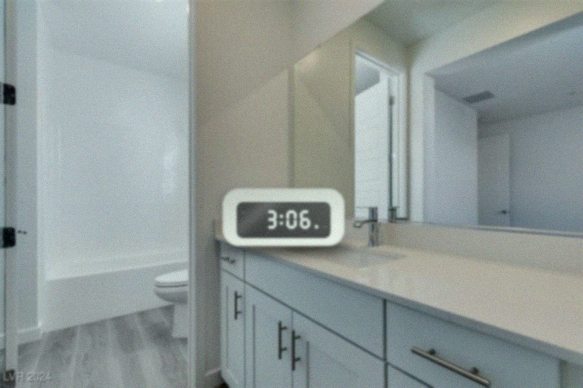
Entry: 3:06
